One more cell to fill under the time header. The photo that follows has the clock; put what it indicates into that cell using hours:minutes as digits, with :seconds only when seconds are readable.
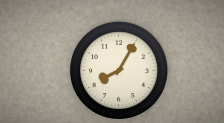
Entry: 8:05
